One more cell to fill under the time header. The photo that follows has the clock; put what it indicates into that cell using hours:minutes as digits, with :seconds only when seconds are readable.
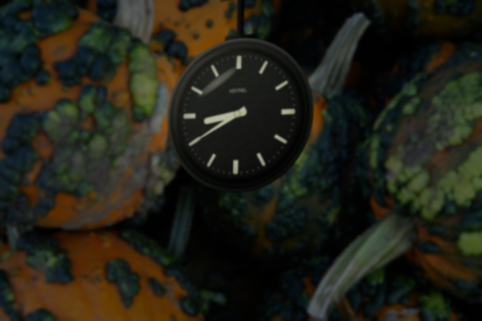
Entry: 8:40
